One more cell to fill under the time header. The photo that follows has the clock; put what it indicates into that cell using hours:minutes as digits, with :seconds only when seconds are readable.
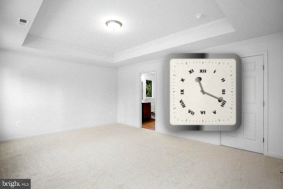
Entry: 11:19
